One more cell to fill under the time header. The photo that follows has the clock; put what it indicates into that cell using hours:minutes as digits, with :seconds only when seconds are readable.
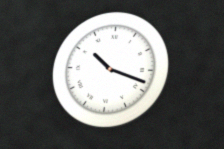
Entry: 10:18
